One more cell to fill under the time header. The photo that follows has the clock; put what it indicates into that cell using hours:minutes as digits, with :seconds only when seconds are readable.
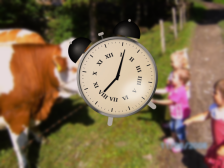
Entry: 8:06
